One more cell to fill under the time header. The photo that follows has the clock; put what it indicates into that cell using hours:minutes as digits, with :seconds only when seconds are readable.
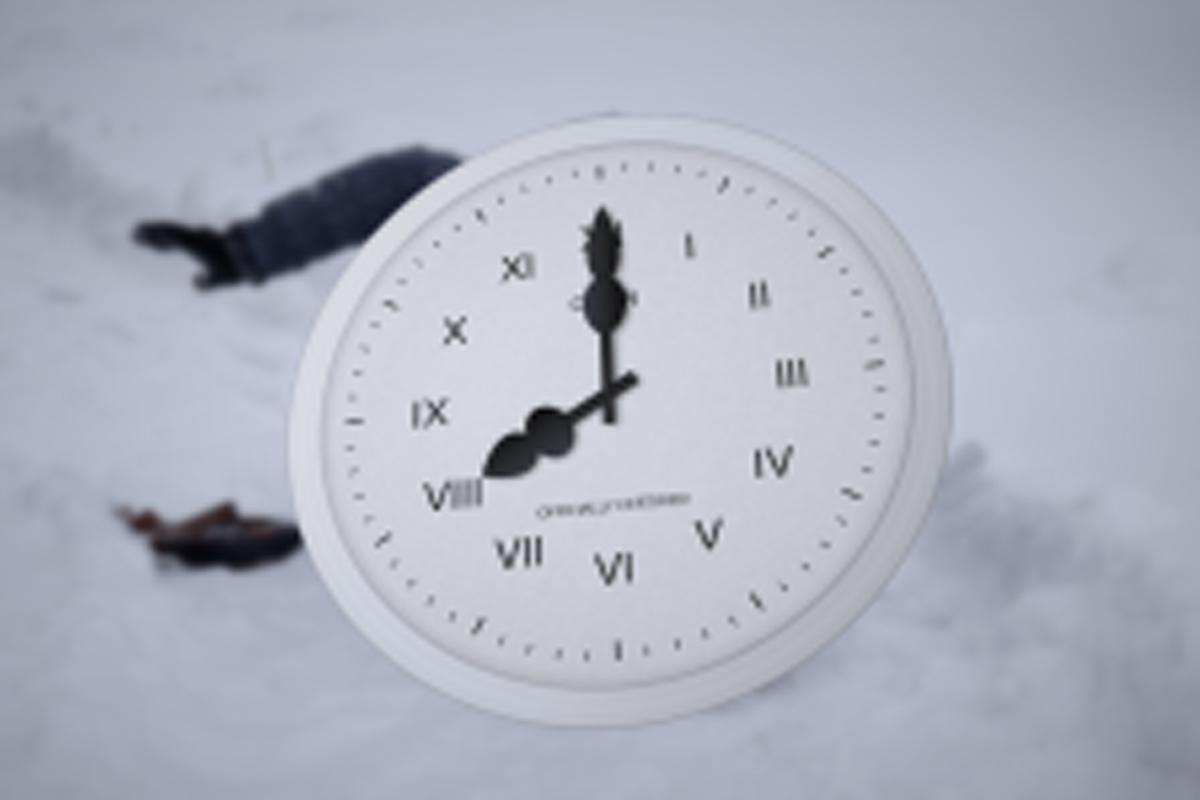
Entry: 8:00
